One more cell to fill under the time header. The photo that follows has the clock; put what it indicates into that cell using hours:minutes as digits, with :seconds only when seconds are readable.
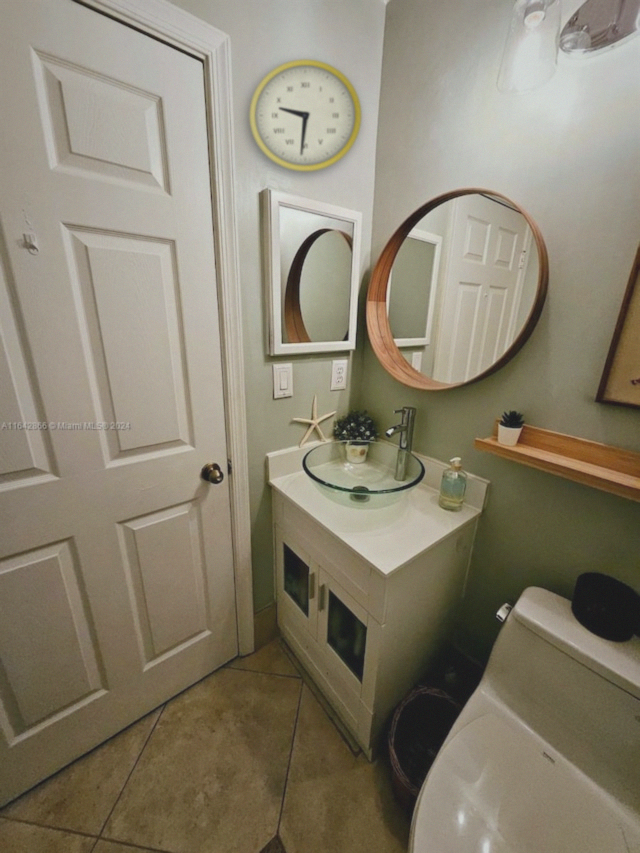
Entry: 9:31
